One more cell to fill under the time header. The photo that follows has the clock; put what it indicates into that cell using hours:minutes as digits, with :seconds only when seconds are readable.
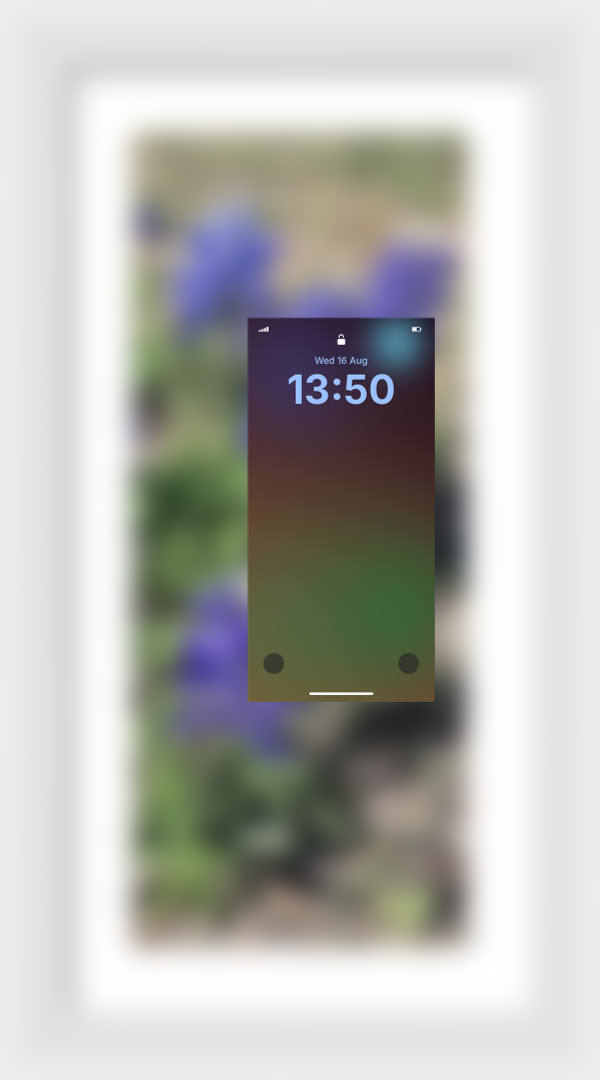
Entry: 13:50
